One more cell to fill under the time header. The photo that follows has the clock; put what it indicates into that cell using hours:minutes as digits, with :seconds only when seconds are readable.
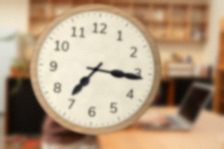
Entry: 7:16
